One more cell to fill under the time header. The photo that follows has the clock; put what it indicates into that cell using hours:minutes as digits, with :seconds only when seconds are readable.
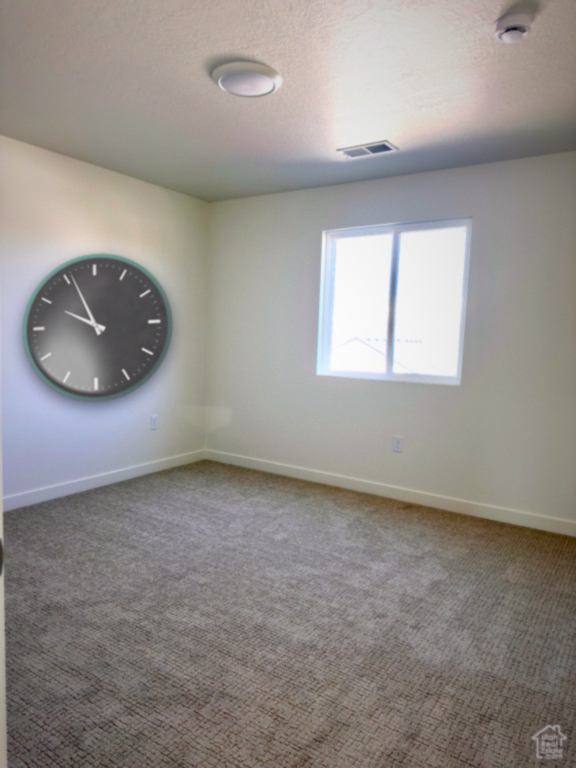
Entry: 9:56
